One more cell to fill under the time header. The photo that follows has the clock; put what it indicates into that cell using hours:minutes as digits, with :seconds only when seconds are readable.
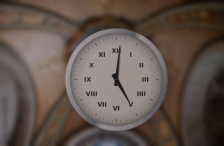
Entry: 5:01
